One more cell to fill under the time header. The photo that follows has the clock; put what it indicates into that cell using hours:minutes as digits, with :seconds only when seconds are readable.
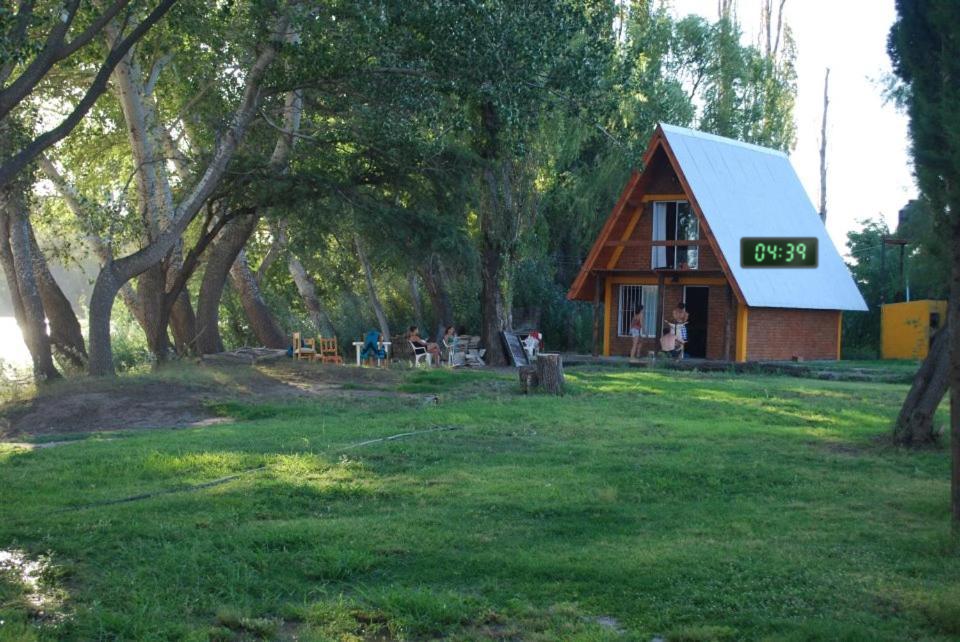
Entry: 4:39
